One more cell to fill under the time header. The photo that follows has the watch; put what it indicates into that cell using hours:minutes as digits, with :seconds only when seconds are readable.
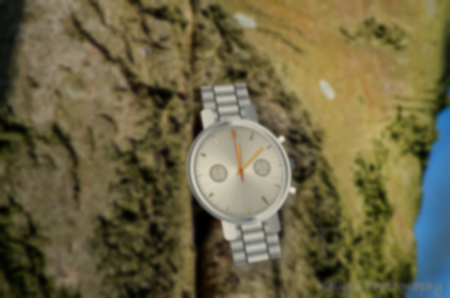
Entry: 12:09
